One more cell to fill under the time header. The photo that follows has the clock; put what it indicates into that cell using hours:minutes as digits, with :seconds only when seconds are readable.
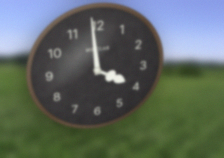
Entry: 3:59
